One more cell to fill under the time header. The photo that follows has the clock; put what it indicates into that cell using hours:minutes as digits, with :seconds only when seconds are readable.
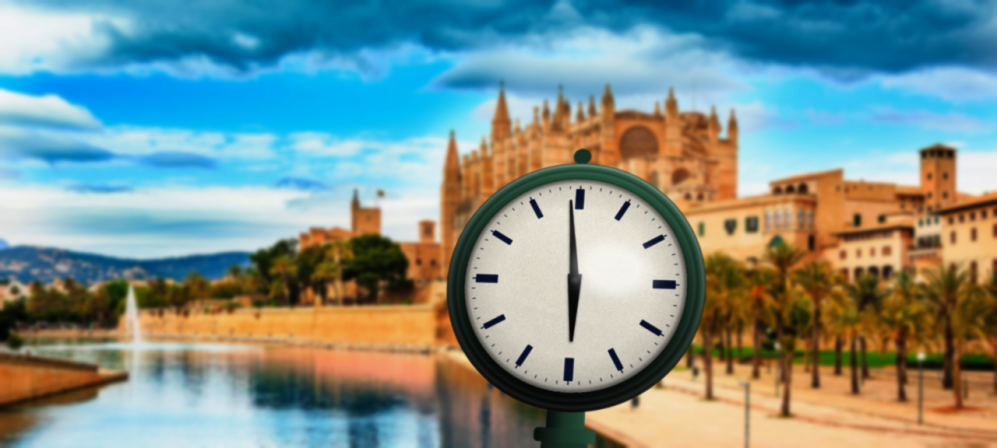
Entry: 5:59
